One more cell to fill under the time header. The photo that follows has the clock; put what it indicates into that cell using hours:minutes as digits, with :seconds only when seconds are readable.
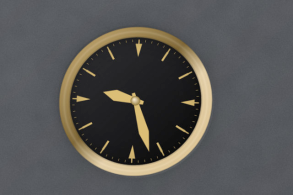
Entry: 9:27
